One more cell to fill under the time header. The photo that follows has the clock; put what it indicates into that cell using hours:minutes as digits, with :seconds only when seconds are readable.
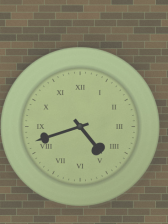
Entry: 4:42
